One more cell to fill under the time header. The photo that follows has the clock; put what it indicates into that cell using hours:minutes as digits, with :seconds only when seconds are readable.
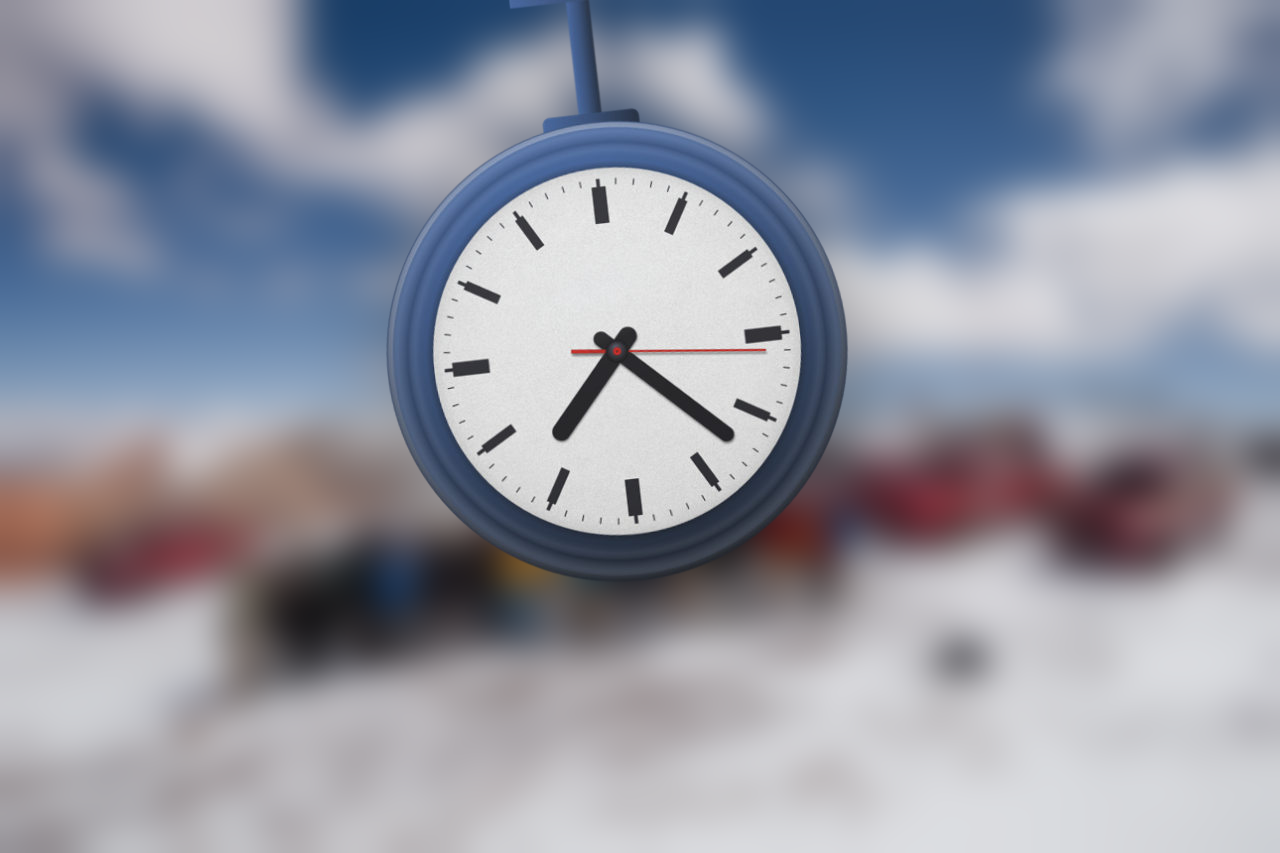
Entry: 7:22:16
